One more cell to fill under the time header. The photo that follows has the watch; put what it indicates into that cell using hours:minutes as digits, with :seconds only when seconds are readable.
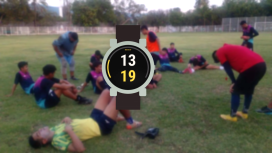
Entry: 13:19
